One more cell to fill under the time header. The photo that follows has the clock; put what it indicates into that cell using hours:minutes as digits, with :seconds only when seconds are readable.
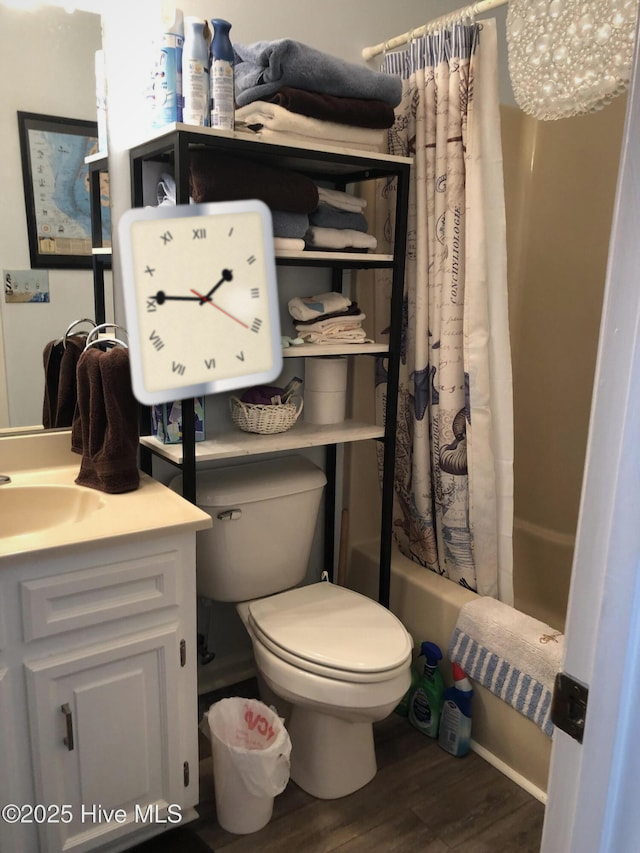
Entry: 1:46:21
